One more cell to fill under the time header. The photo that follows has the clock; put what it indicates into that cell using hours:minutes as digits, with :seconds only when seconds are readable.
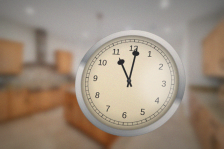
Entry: 11:01
